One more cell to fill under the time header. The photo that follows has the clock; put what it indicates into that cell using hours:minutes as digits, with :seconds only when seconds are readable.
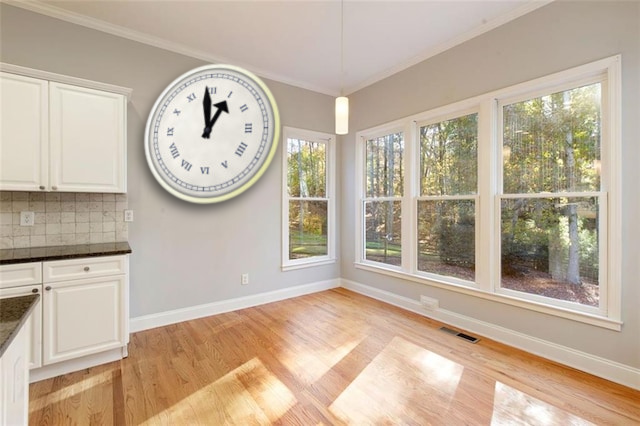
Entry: 12:59
